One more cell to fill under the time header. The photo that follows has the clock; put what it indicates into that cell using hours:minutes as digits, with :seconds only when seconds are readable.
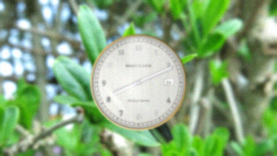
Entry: 8:11
